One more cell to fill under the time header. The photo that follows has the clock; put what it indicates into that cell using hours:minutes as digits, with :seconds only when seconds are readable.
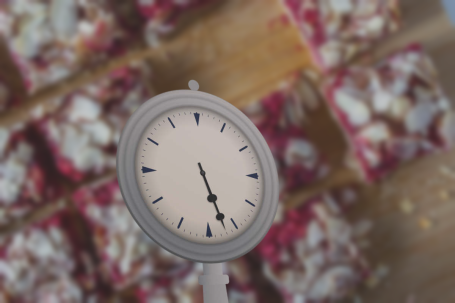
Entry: 5:27
